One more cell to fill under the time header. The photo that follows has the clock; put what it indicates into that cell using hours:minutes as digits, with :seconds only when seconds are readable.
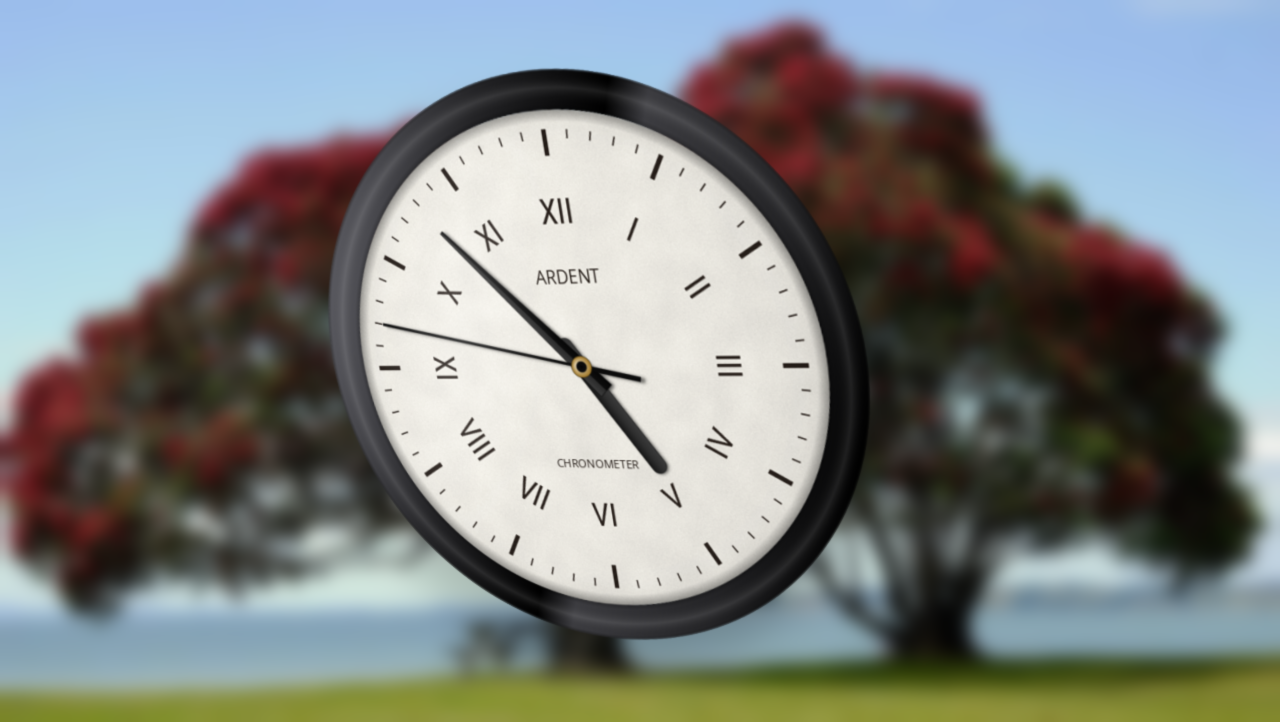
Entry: 4:52:47
